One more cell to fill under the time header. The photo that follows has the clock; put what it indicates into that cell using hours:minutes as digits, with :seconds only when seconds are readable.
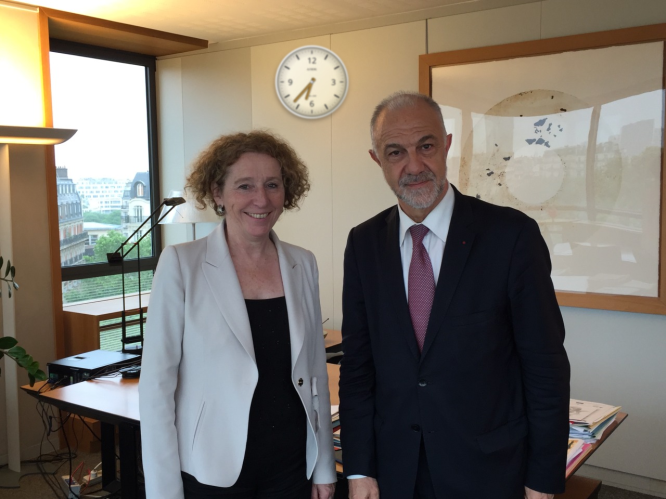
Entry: 6:37
